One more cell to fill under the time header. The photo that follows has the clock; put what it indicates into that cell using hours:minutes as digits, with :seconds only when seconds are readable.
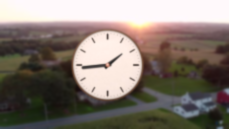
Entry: 1:44
